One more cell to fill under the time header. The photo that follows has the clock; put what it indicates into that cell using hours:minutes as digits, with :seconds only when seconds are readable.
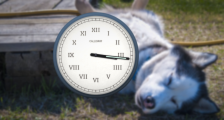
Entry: 3:16
